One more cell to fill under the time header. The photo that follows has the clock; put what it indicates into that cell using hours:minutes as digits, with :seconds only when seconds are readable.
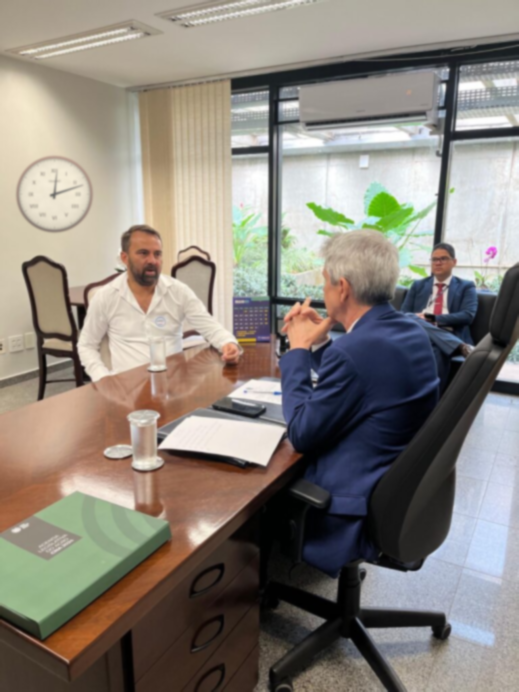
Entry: 12:12
